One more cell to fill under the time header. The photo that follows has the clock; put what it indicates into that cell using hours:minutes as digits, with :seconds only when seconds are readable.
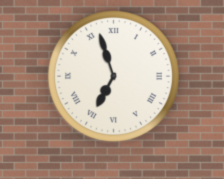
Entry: 6:57
